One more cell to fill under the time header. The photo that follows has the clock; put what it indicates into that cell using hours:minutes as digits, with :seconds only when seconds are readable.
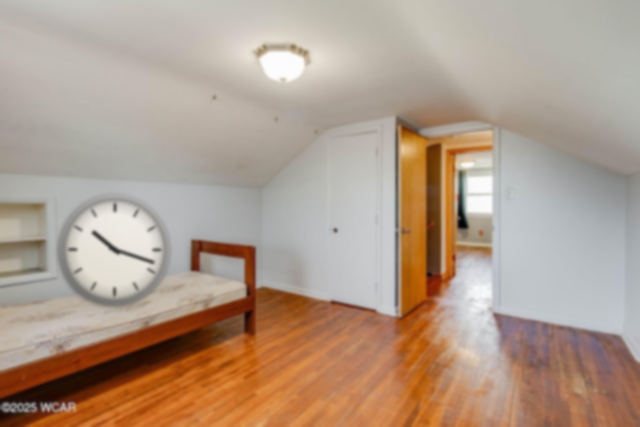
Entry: 10:18
